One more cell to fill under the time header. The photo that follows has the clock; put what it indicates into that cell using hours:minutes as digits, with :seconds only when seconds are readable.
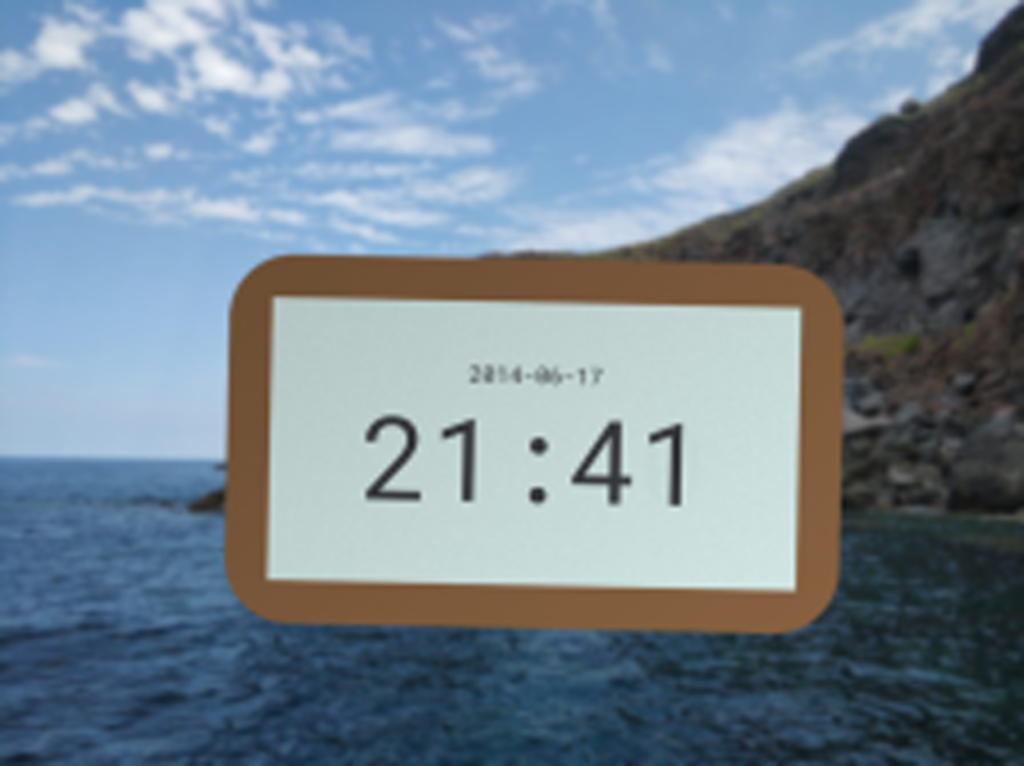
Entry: 21:41
